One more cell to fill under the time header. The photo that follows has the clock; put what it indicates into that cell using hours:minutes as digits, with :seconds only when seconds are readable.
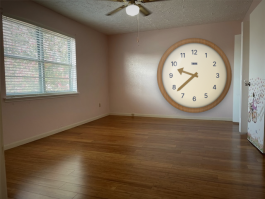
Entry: 9:38
